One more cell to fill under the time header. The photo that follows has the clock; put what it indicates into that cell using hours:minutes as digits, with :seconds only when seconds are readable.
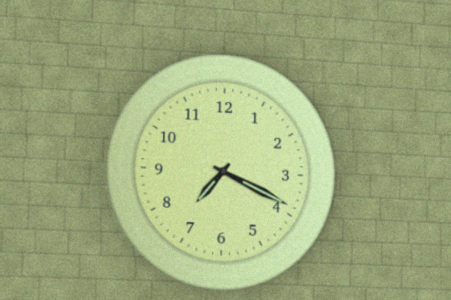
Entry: 7:19
